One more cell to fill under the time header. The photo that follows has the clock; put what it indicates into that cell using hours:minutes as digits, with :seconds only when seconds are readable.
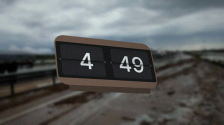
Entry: 4:49
